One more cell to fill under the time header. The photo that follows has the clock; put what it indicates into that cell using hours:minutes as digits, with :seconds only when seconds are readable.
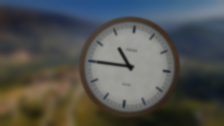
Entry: 10:45
